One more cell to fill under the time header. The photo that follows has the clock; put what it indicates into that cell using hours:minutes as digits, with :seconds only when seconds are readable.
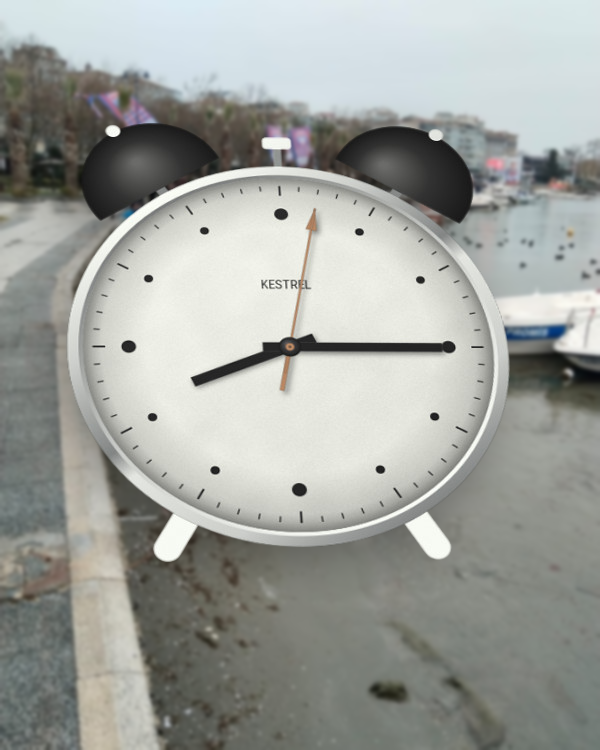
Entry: 8:15:02
